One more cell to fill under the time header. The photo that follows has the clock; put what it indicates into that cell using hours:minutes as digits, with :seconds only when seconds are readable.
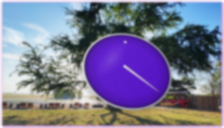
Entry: 4:22
